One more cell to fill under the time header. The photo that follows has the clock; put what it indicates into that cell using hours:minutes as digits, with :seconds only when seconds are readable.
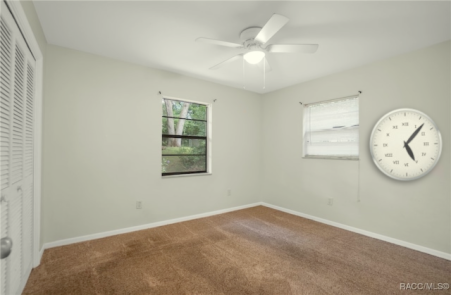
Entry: 5:07
